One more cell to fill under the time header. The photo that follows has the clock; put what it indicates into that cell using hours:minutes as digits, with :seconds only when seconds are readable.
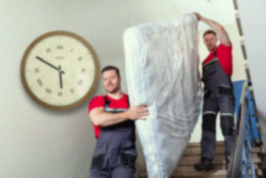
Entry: 5:50
